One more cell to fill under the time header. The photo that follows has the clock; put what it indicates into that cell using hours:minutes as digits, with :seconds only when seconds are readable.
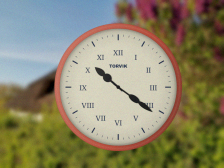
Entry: 10:21
